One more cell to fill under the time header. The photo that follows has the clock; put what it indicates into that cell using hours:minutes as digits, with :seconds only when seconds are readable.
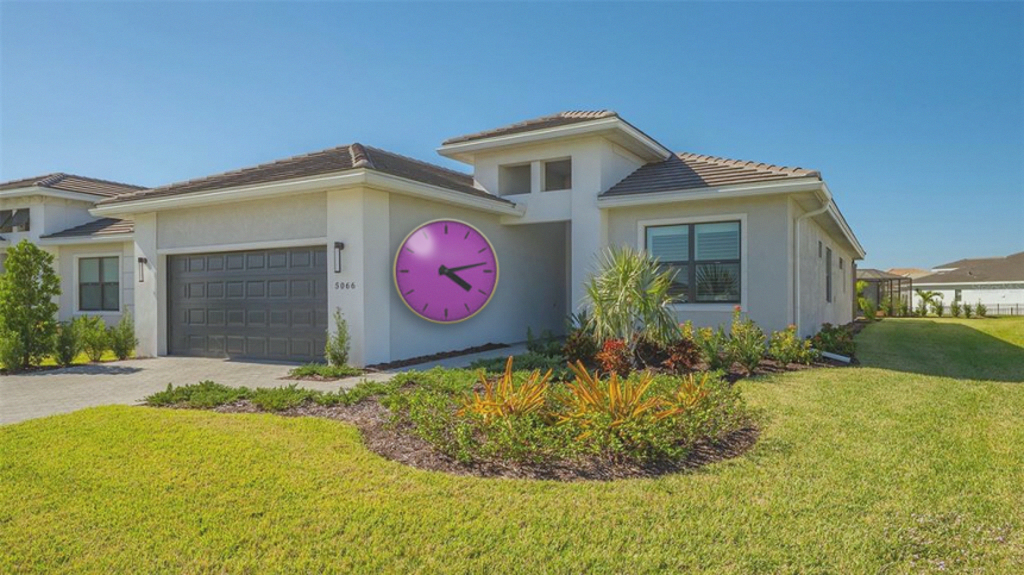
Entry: 4:13
